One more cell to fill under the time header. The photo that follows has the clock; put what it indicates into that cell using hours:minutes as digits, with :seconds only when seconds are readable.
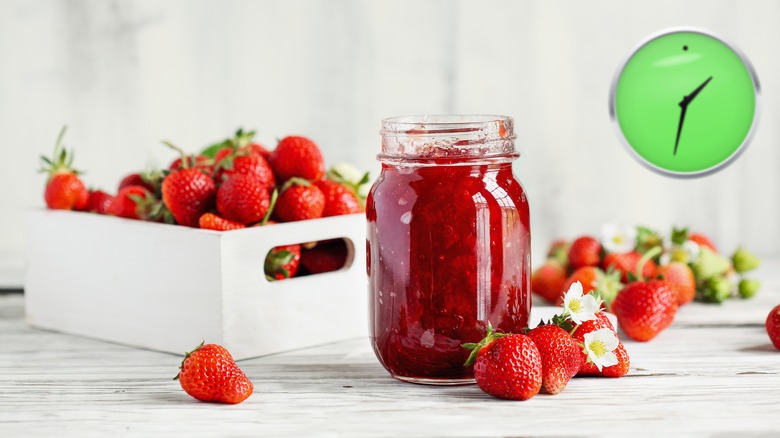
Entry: 1:32
